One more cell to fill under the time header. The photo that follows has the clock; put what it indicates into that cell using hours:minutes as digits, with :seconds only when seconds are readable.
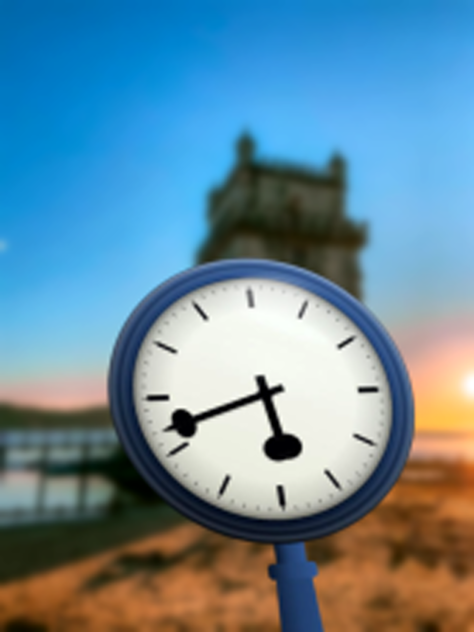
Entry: 5:42
